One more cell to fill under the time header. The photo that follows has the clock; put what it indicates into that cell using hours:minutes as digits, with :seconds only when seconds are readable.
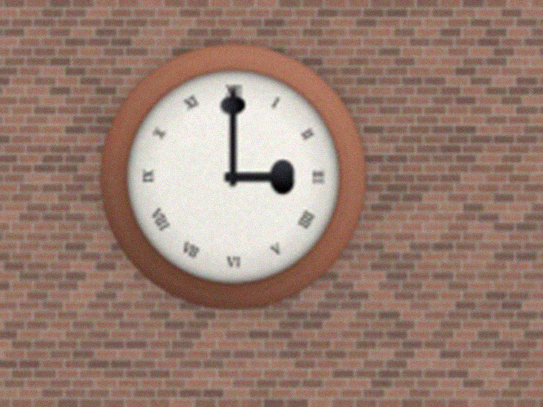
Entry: 3:00
